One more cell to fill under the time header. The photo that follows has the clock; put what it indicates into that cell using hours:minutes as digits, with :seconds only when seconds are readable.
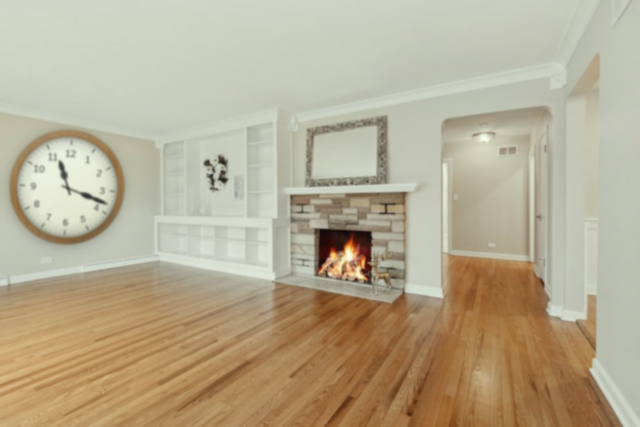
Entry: 11:18
